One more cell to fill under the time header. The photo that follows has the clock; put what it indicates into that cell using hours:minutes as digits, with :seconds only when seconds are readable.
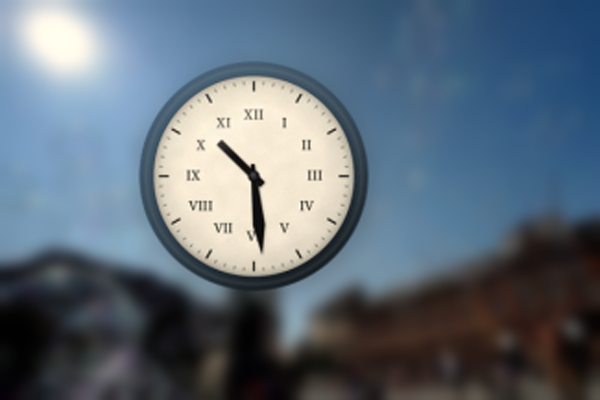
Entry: 10:29
